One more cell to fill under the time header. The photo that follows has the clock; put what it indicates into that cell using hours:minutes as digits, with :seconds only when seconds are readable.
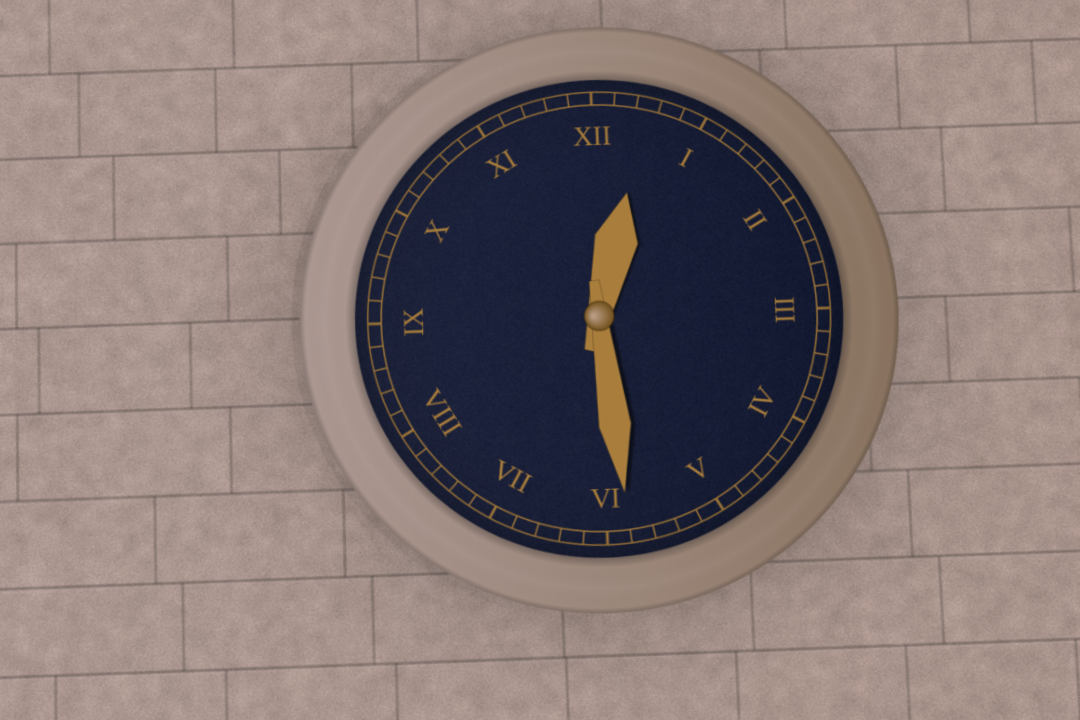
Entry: 12:29
